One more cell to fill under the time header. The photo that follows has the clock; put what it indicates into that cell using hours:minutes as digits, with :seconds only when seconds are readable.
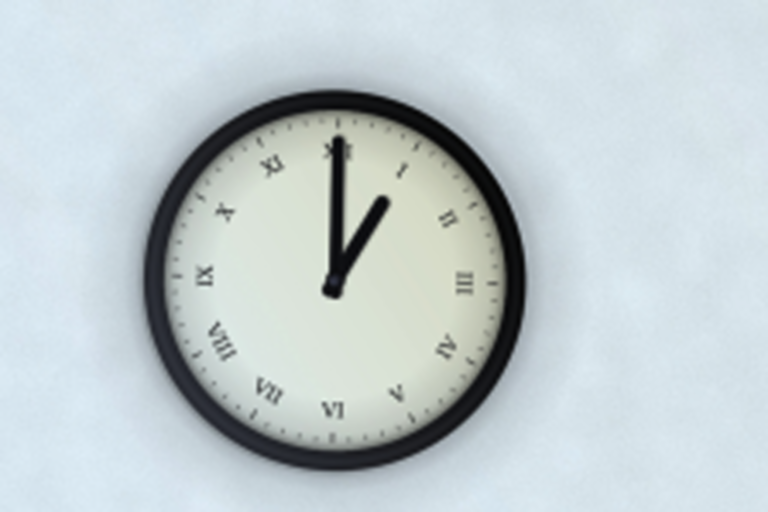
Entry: 1:00
